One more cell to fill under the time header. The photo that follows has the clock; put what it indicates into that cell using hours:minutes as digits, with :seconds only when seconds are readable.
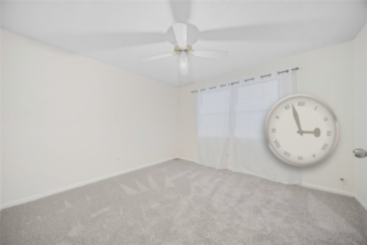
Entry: 2:57
